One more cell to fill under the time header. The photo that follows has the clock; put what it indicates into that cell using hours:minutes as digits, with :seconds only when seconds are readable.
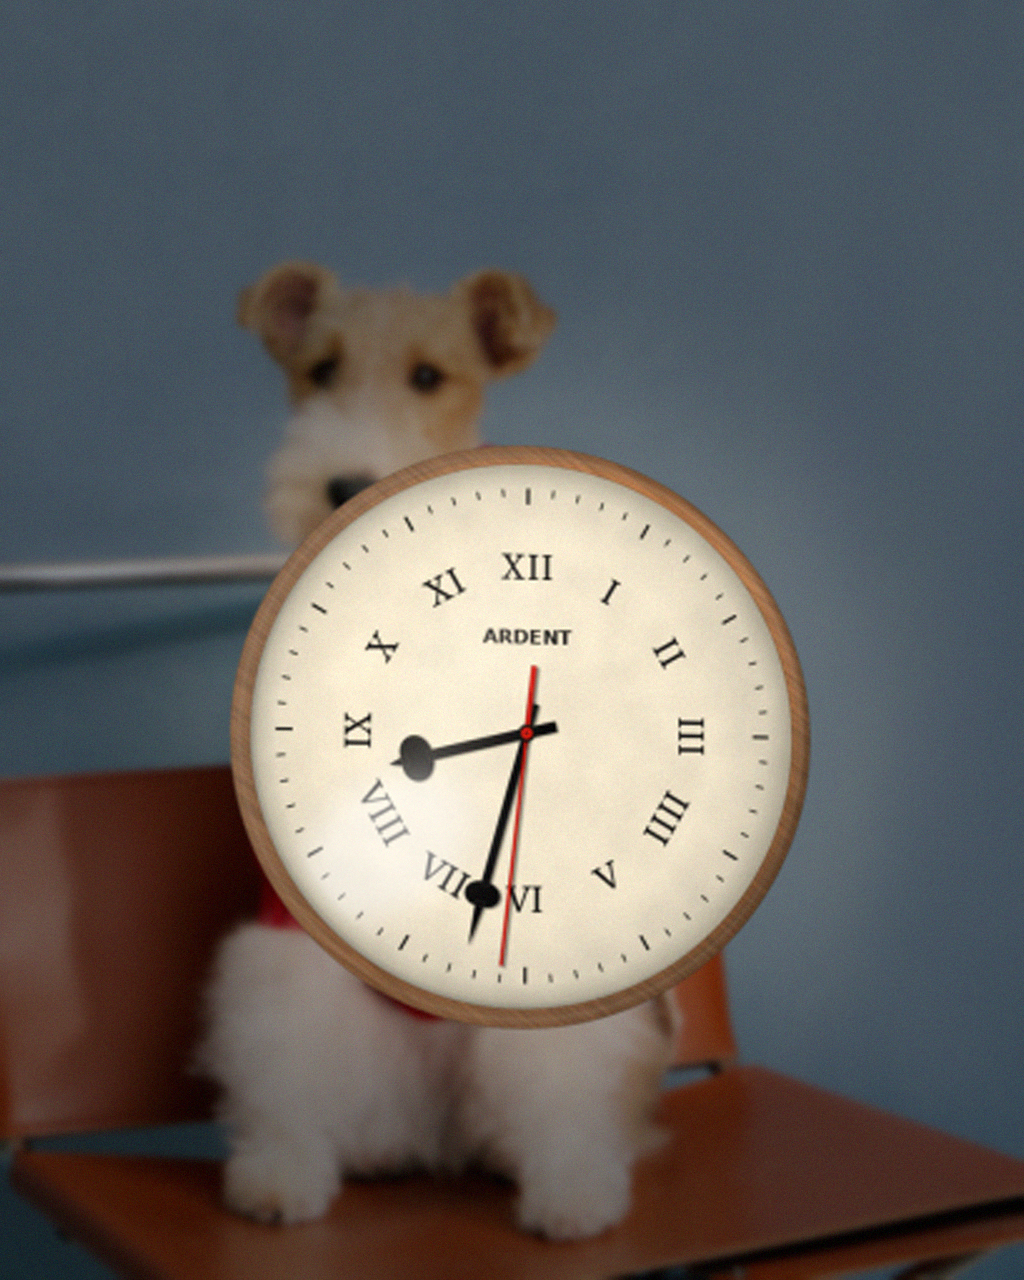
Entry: 8:32:31
